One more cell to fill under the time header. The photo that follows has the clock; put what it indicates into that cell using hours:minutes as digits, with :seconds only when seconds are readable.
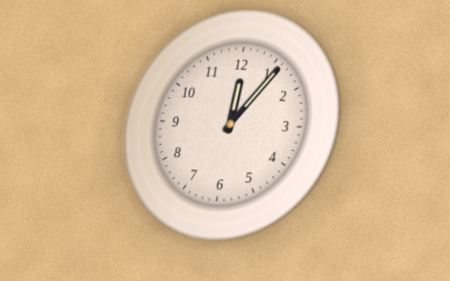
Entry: 12:06
